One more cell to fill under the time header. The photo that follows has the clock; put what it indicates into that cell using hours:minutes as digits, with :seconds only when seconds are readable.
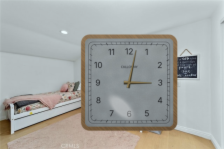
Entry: 3:02
